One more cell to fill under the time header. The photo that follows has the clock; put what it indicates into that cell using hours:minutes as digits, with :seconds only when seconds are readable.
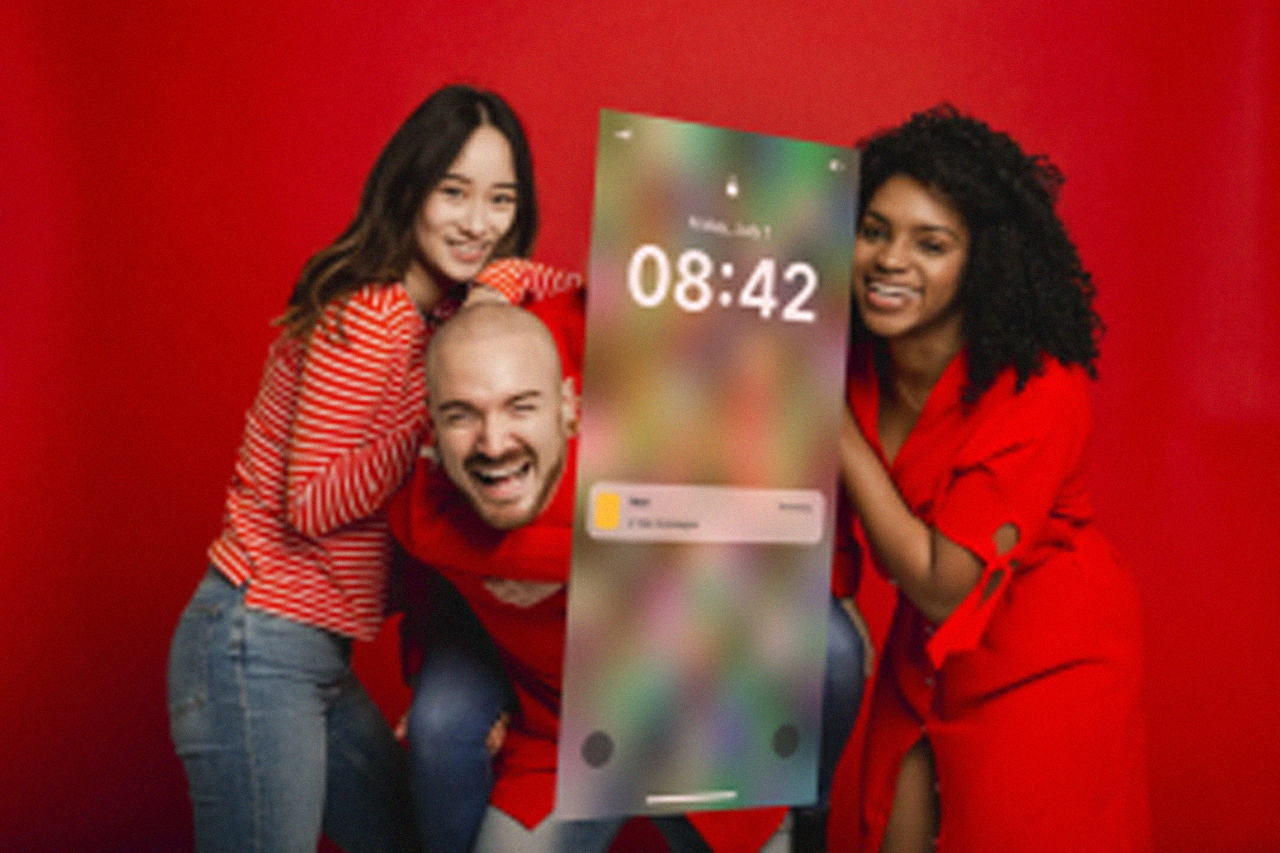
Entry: 8:42
